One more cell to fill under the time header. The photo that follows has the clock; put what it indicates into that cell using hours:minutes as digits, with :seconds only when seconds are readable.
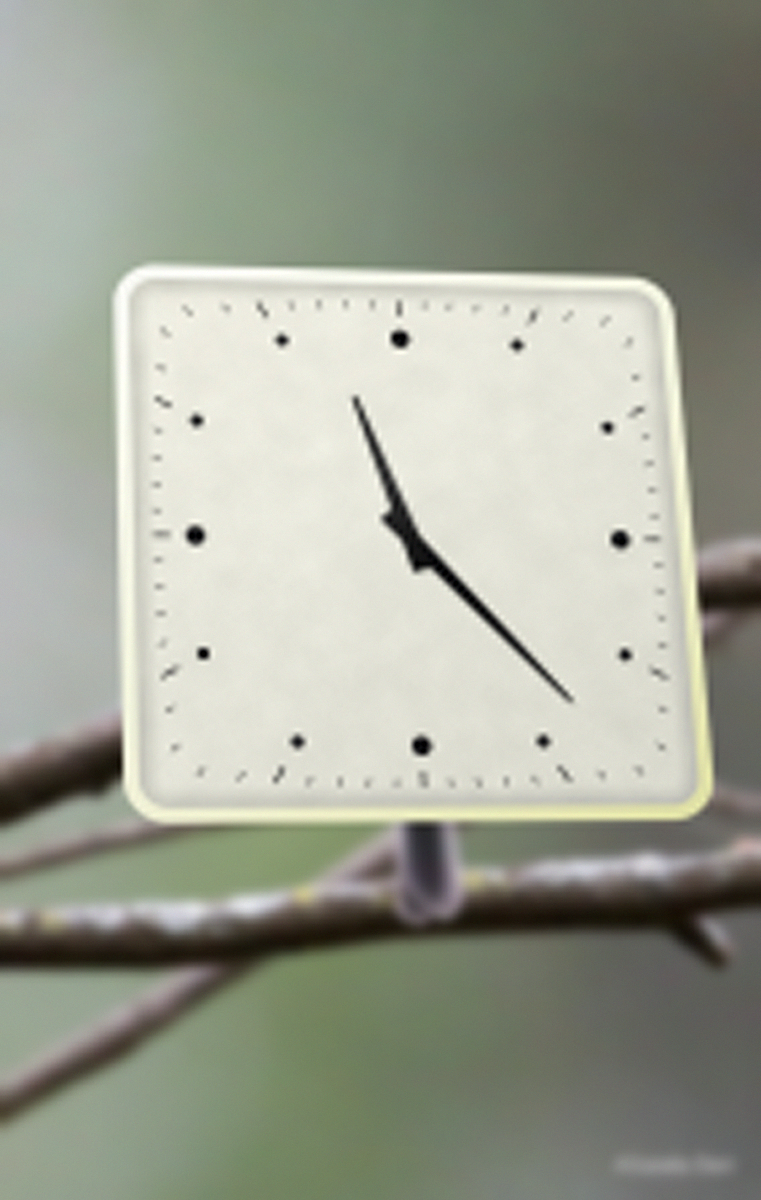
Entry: 11:23
